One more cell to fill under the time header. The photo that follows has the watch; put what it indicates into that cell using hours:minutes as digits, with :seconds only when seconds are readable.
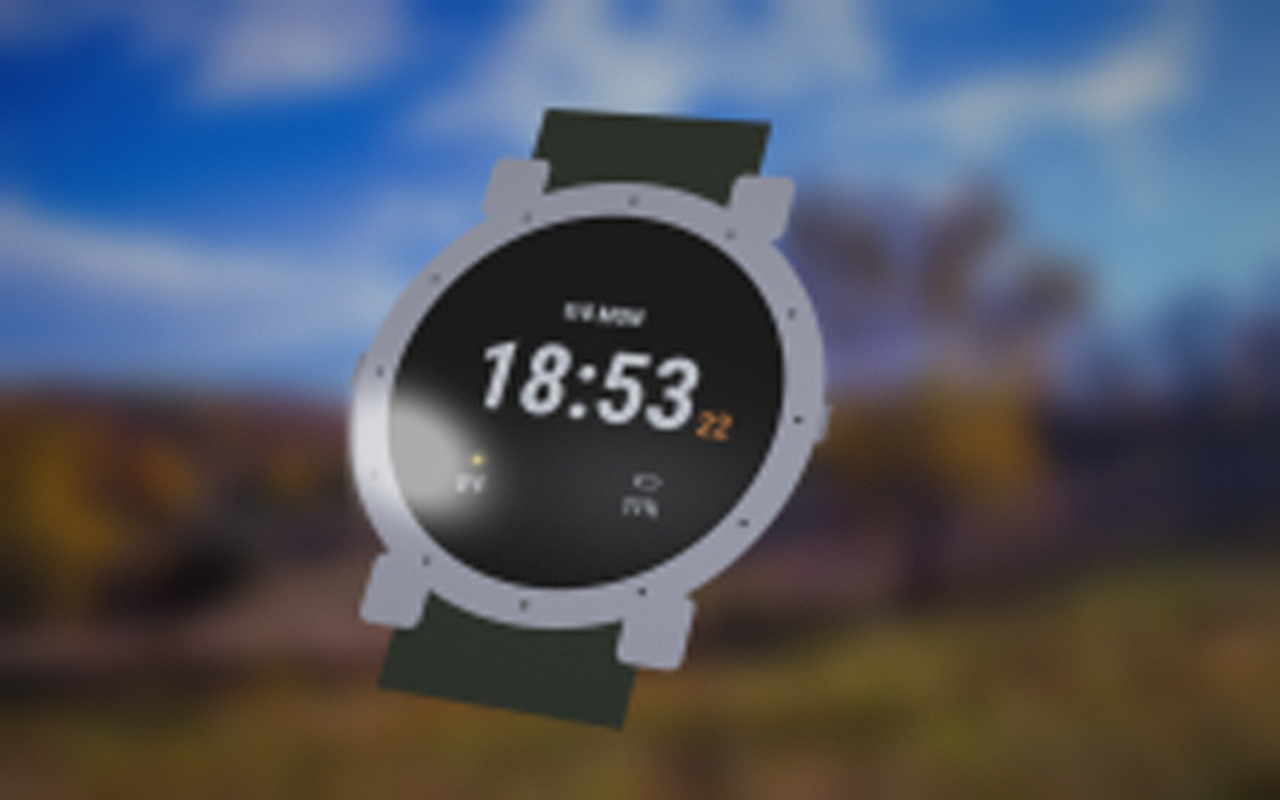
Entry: 18:53
